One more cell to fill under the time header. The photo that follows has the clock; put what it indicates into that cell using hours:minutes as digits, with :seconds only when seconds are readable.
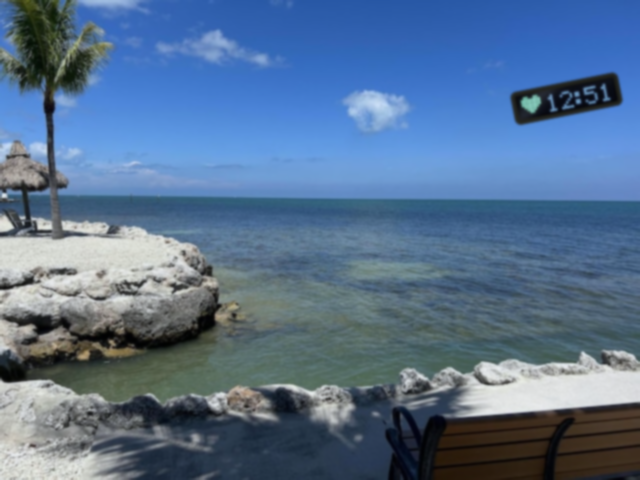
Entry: 12:51
